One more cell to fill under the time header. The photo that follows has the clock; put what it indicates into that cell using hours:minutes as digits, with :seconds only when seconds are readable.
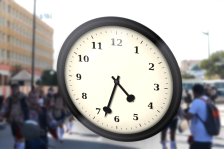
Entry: 4:33
